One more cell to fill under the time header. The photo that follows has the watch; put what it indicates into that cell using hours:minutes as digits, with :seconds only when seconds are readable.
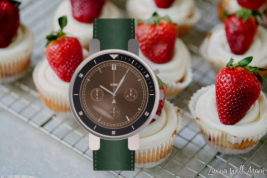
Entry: 10:05
